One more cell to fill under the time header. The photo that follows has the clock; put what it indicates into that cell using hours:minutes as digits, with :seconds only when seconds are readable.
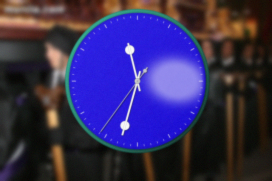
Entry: 11:32:36
